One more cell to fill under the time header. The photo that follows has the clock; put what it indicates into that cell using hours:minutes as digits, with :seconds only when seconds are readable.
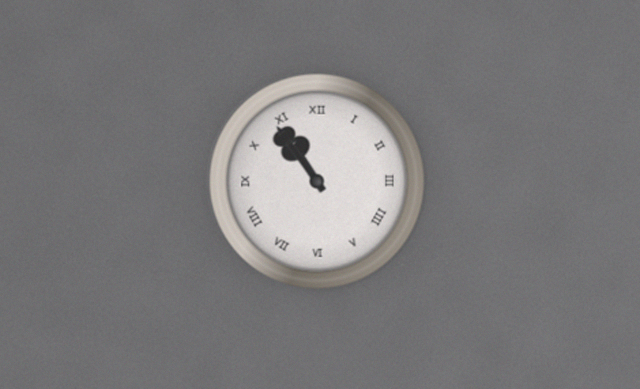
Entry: 10:54
